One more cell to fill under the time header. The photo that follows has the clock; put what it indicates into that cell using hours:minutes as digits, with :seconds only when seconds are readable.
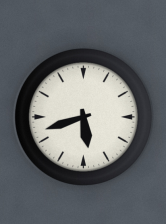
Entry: 5:42
